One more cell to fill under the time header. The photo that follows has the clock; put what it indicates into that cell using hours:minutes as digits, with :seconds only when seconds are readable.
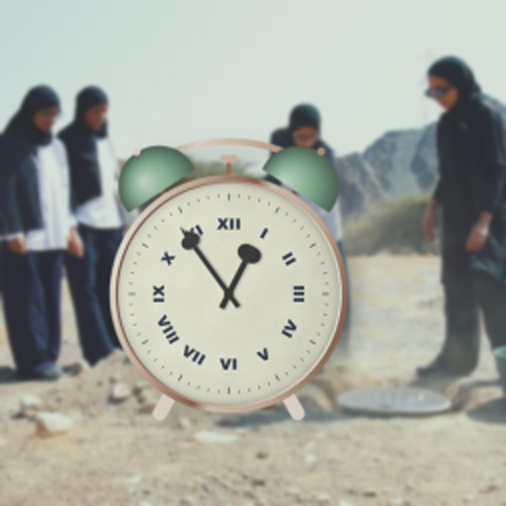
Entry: 12:54
